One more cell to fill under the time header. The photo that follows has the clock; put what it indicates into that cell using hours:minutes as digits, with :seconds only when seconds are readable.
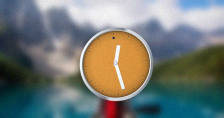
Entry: 12:28
